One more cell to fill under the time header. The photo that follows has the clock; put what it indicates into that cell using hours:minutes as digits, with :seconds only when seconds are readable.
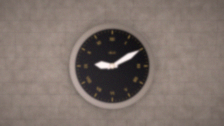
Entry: 9:10
